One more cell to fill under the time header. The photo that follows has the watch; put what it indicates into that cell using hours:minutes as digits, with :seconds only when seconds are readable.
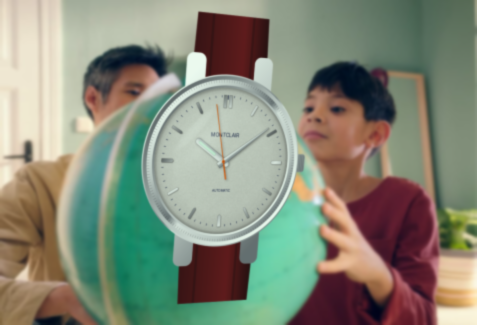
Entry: 10:08:58
